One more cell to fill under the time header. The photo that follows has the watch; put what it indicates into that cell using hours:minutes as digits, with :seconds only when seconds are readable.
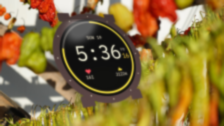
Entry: 5:36
